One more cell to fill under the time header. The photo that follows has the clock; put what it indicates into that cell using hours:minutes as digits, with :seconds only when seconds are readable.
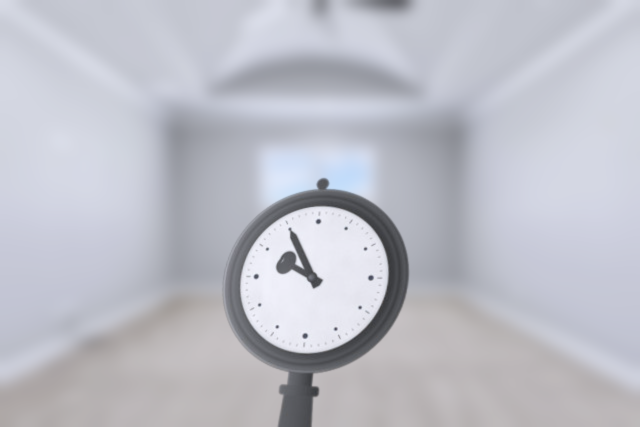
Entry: 9:55
